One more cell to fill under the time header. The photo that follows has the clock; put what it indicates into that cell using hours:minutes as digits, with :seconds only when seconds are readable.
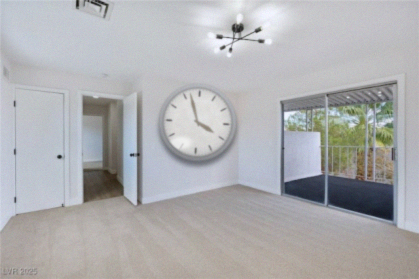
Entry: 3:57
